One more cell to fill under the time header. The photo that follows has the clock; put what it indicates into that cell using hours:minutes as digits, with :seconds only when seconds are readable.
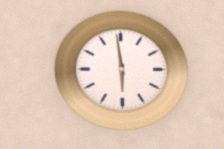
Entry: 5:59
